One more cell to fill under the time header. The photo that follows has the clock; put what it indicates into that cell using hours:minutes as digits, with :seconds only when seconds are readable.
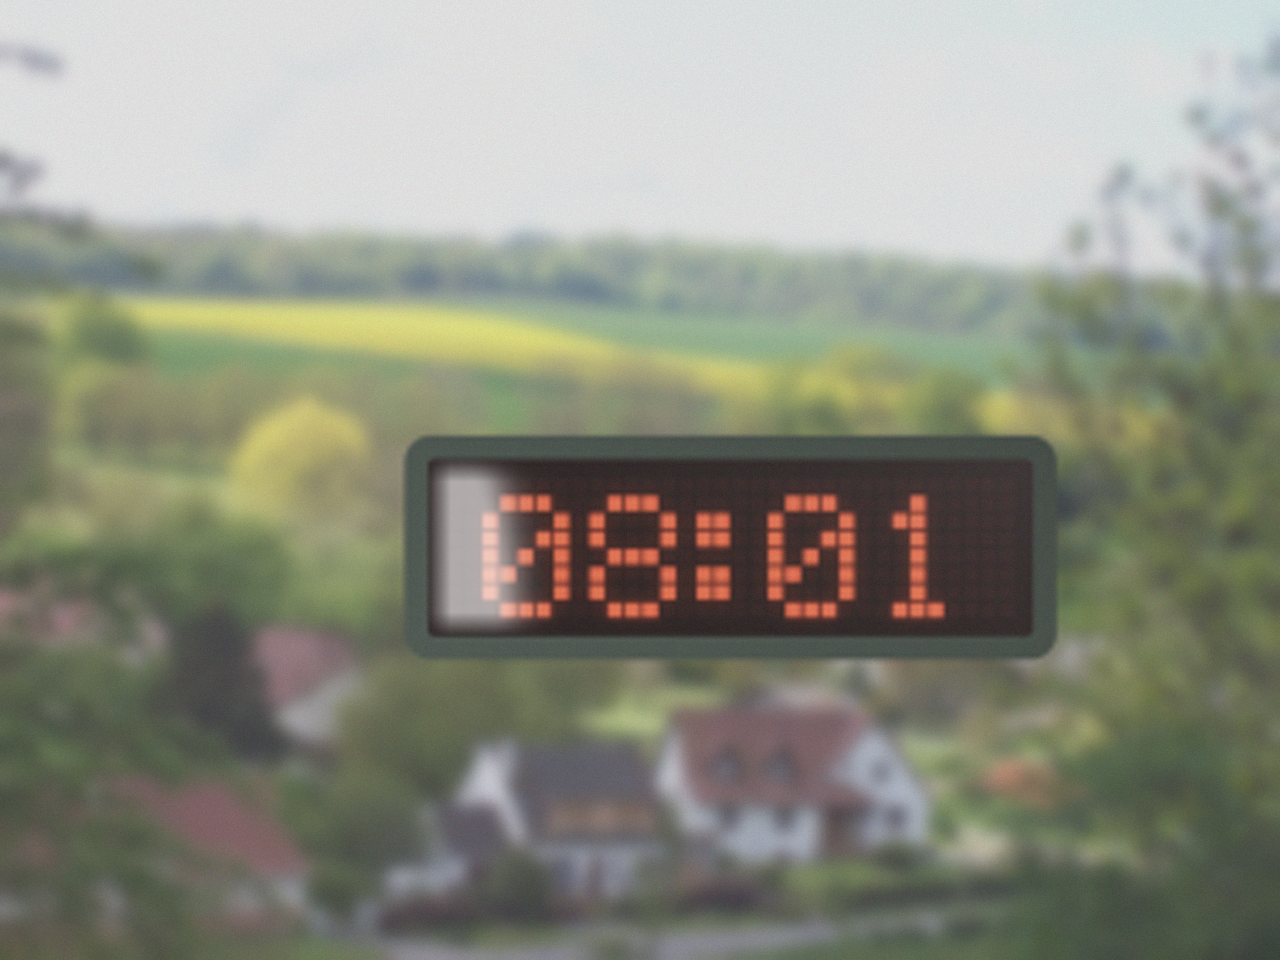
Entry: 8:01
